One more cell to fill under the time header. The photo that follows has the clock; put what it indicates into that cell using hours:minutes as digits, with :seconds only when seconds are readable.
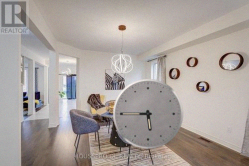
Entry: 5:45
